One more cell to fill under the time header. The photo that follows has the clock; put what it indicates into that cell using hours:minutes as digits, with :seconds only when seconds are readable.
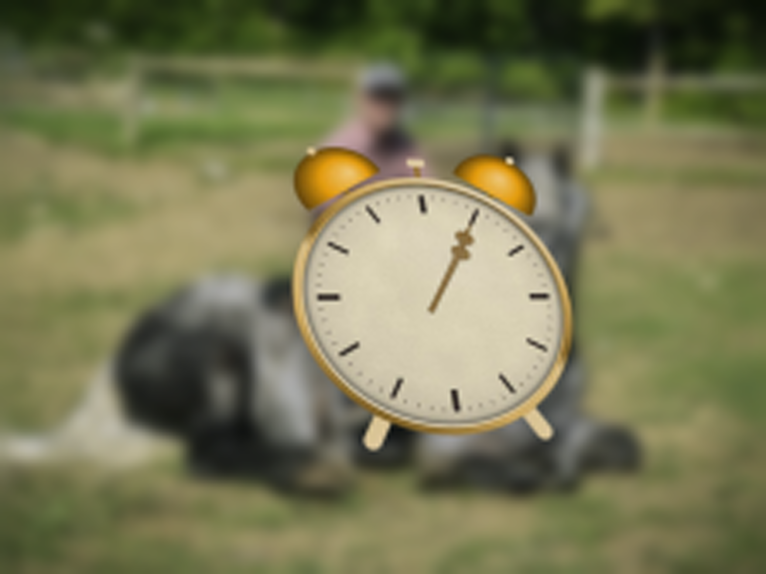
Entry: 1:05
